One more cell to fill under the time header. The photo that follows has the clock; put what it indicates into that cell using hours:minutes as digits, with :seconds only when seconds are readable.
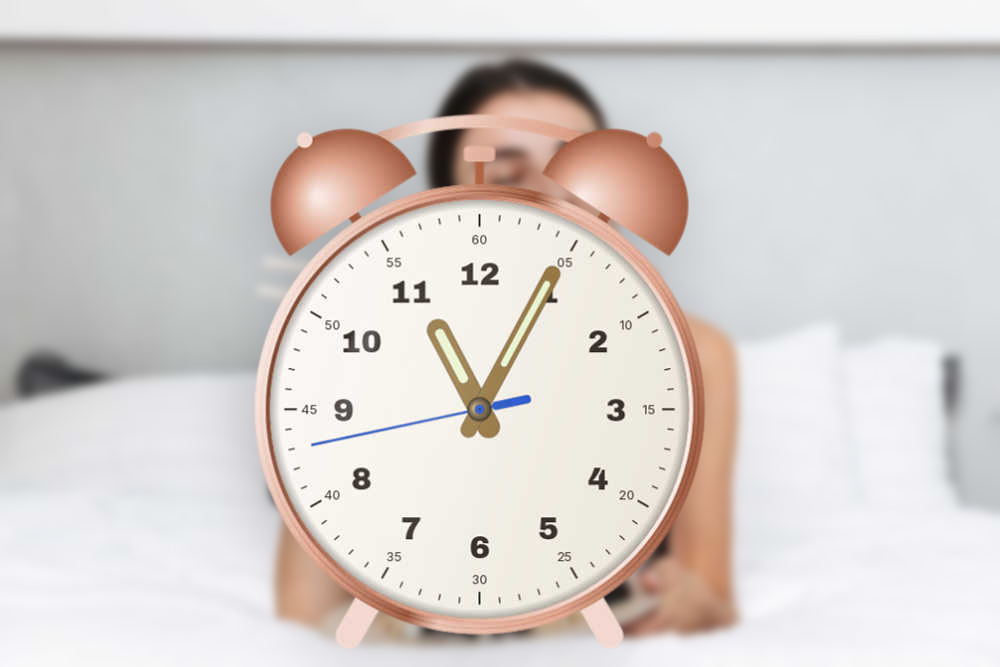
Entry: 11:04:43
